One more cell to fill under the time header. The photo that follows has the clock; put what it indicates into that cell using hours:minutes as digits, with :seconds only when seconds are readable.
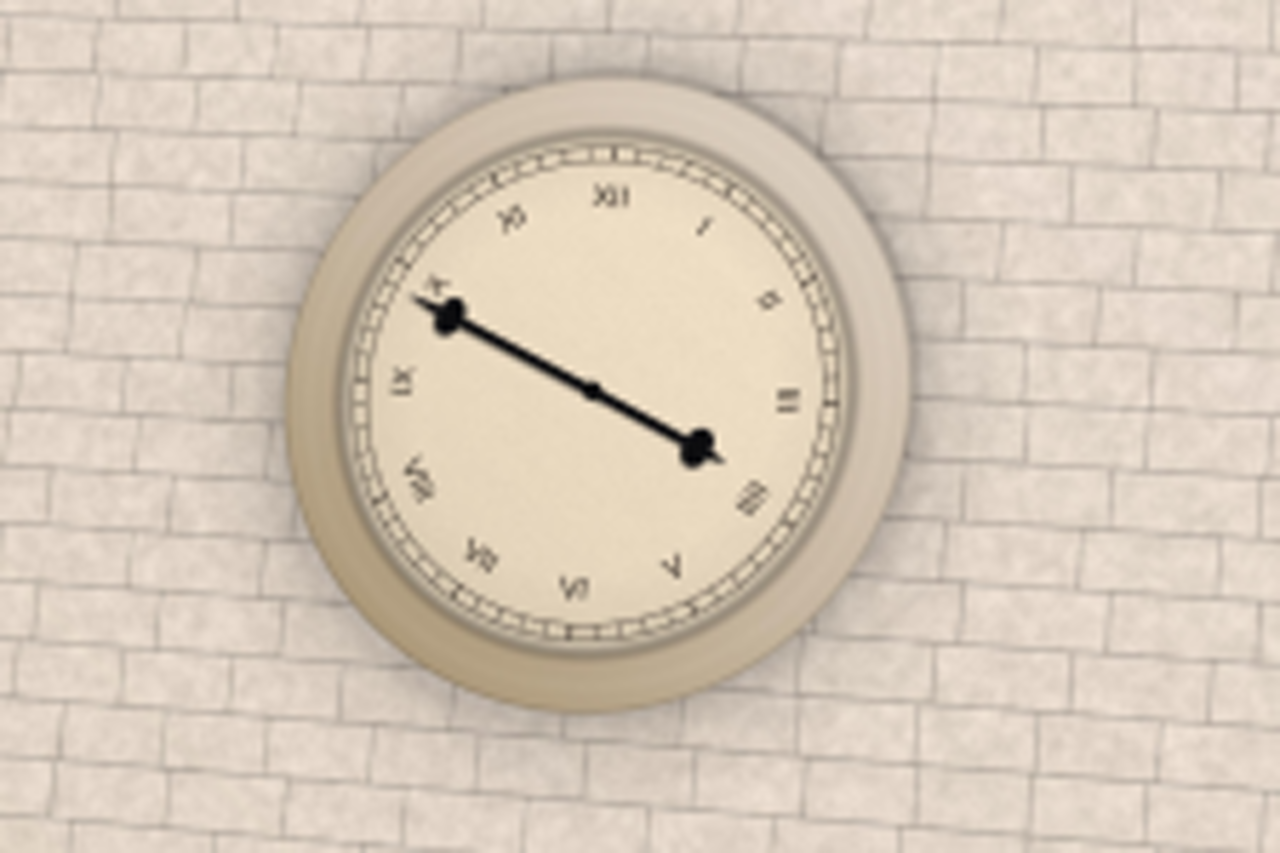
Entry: 3:49
